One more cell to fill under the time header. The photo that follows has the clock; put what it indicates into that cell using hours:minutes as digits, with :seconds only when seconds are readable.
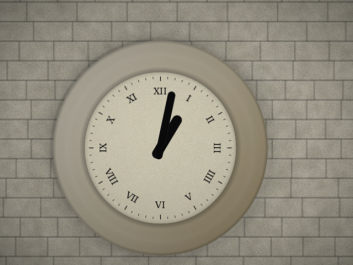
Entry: 1:02
